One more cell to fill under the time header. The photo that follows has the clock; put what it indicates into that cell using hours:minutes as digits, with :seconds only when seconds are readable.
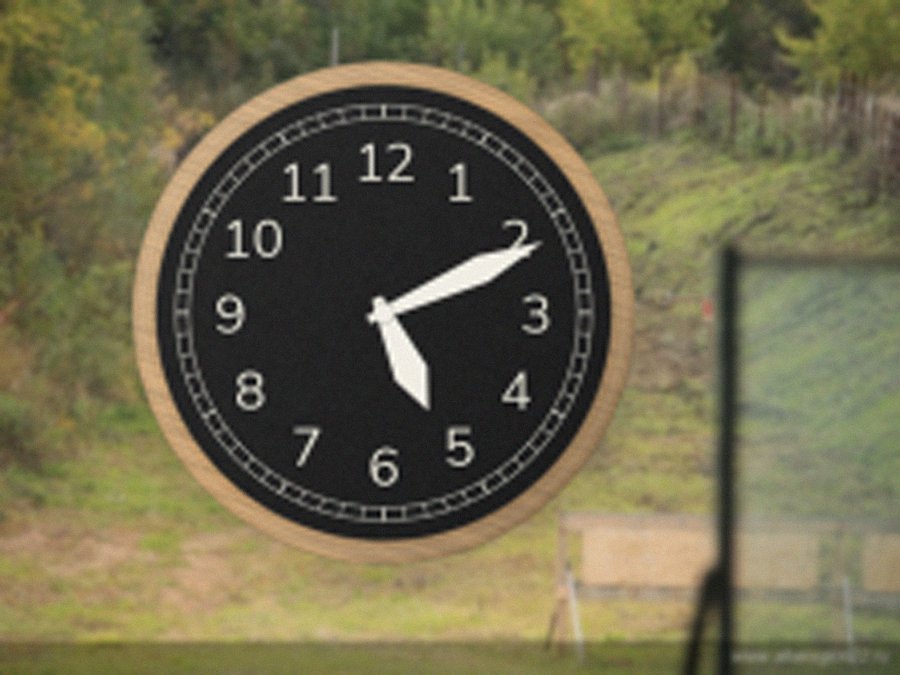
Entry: 5:11
